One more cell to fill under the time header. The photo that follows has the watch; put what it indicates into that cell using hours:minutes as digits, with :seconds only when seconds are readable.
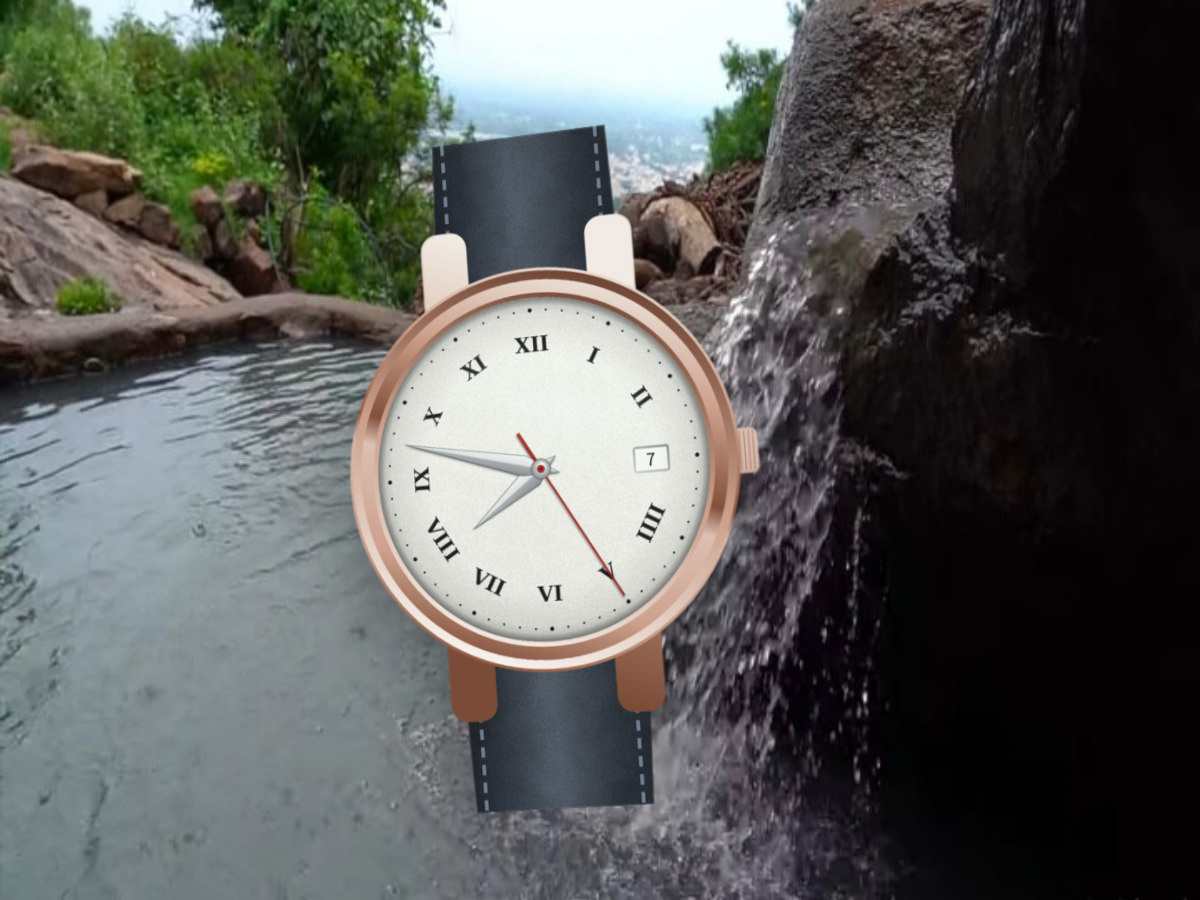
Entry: 7:47:25
